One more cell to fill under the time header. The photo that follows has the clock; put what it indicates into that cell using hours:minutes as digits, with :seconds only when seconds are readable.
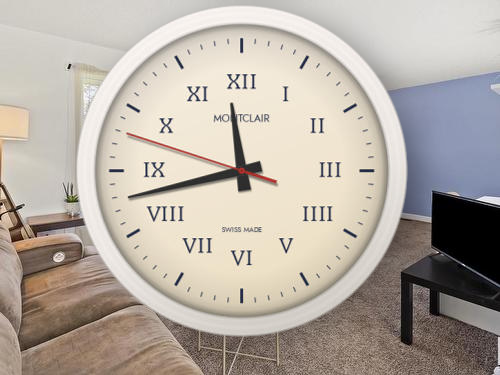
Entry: 11:42:48
